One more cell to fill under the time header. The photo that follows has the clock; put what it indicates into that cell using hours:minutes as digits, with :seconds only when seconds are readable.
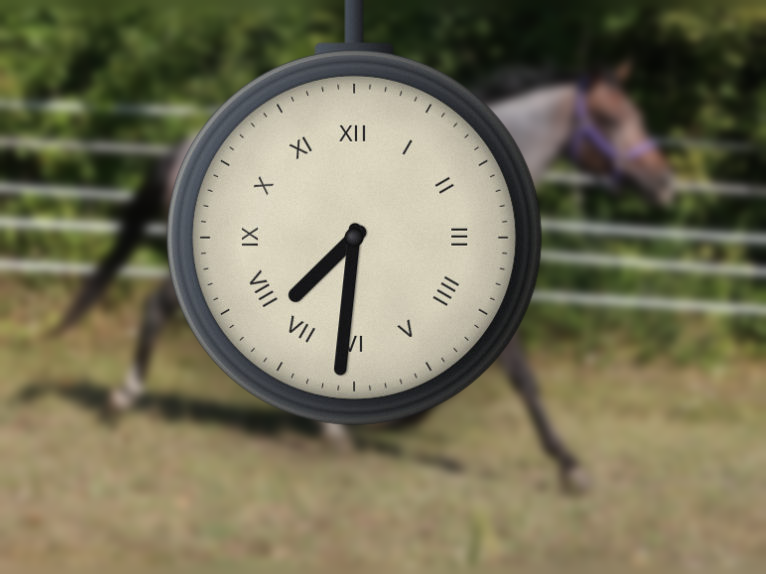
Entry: 7:31
